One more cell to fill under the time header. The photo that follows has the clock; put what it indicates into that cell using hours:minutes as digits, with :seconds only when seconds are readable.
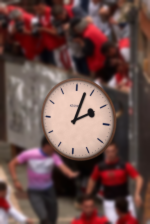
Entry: 2:03
